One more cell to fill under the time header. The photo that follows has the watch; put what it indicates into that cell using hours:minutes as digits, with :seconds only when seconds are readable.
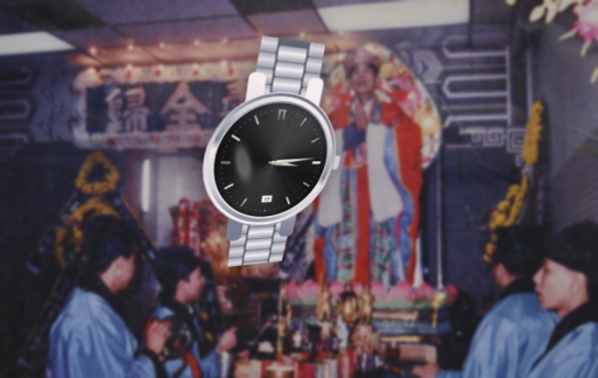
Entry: 3:14
